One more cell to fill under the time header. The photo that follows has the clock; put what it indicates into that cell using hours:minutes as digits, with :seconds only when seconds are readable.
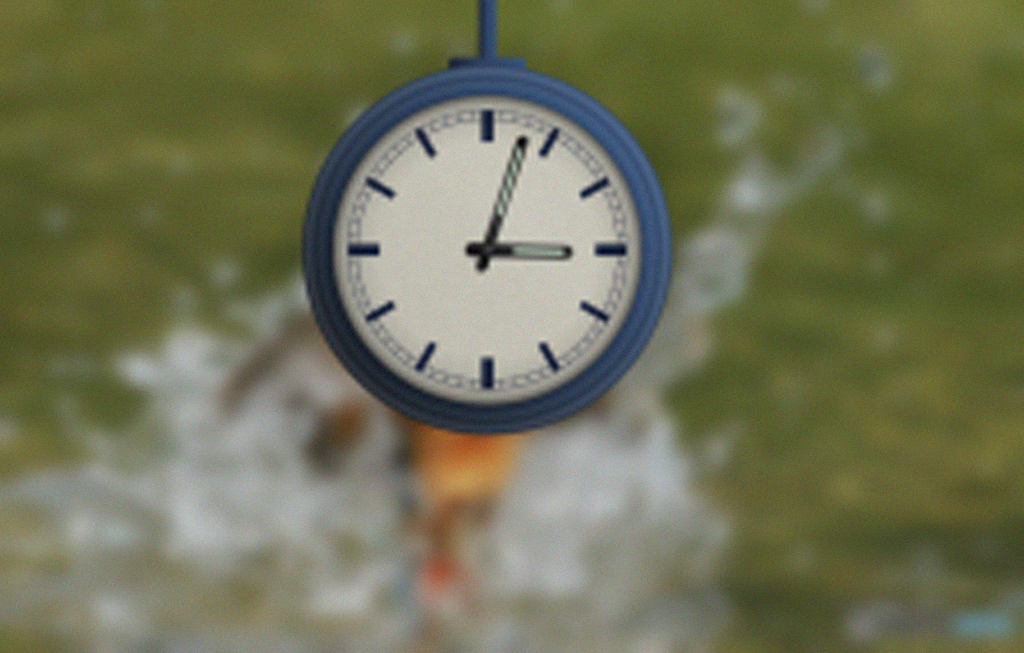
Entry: 3:03
